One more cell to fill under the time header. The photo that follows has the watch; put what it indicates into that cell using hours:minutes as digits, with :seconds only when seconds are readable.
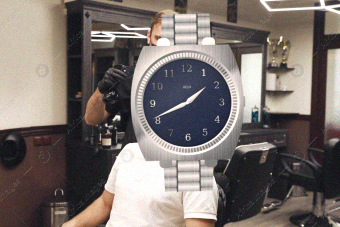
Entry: 1:41
